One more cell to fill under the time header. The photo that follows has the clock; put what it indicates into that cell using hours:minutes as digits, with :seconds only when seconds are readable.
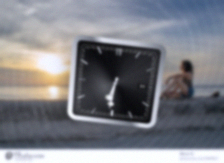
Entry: 6:31
